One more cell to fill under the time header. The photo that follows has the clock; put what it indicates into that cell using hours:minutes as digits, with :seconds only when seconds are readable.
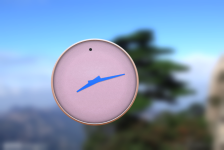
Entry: 8:14
